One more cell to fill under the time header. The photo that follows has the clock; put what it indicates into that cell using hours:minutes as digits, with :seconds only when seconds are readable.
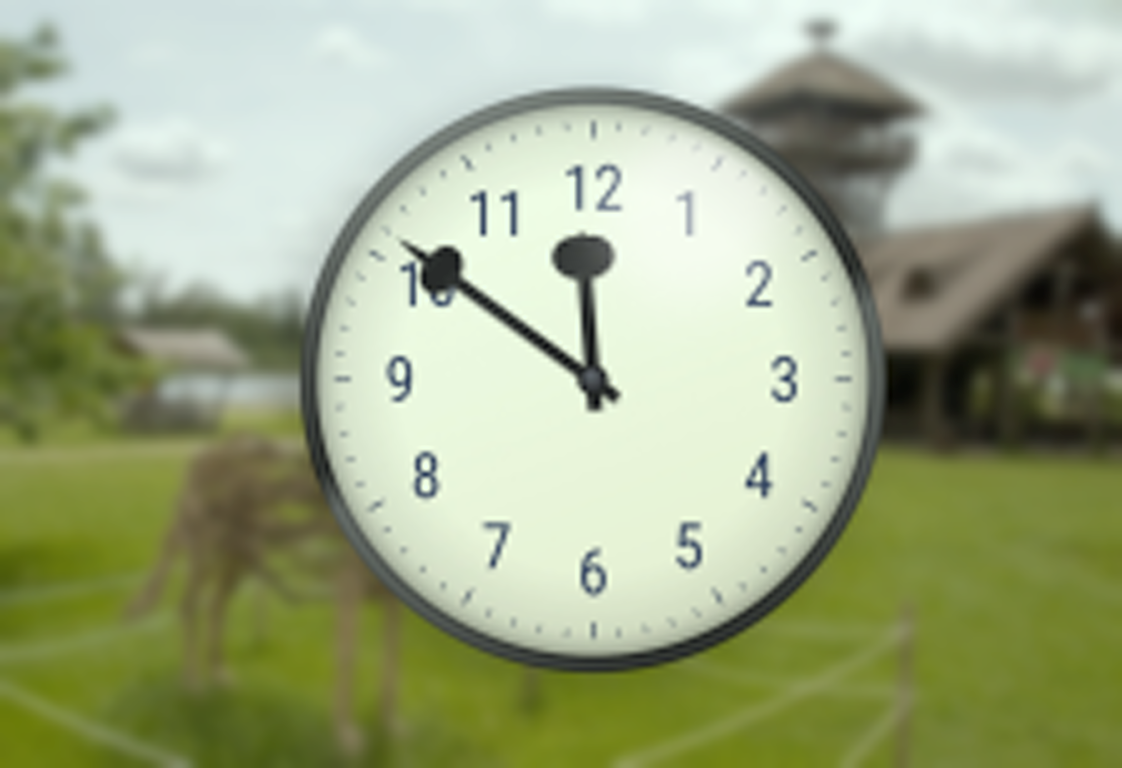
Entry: 11:51
